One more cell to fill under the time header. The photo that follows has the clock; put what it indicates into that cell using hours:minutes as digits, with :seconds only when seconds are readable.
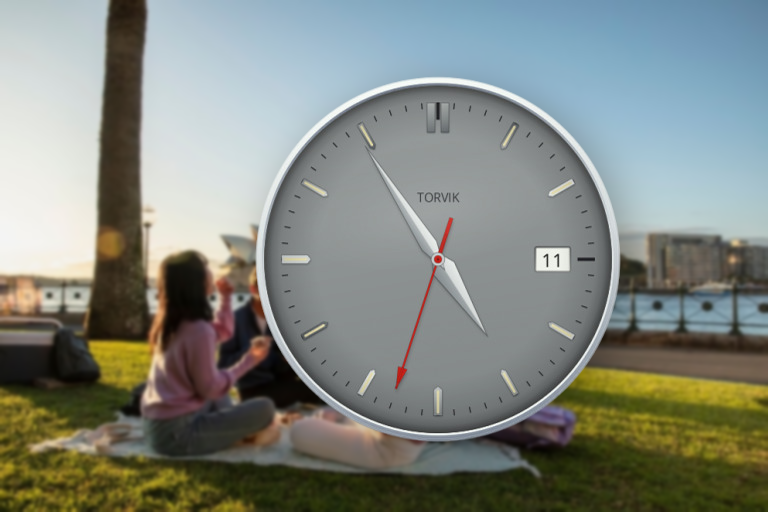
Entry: 4:54:33
